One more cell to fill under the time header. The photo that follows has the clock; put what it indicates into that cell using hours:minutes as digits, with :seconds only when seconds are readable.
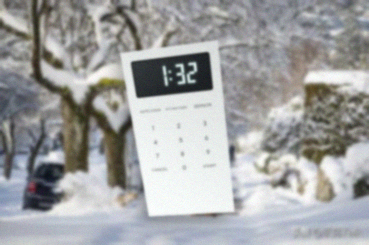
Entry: 1:32
